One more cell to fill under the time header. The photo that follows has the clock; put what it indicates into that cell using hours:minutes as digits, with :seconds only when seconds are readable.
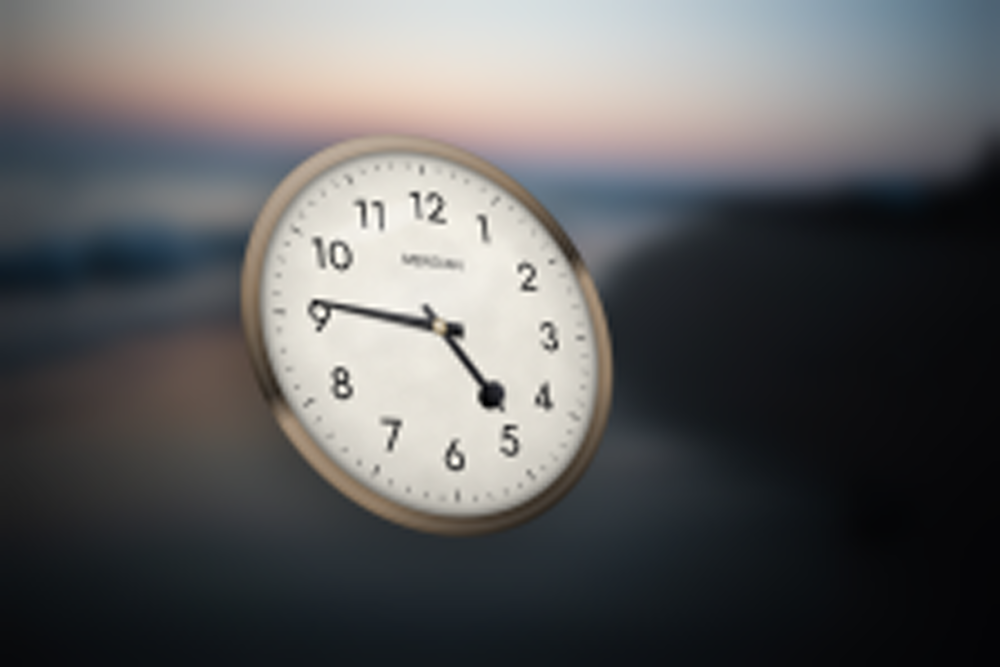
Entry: 4:46
